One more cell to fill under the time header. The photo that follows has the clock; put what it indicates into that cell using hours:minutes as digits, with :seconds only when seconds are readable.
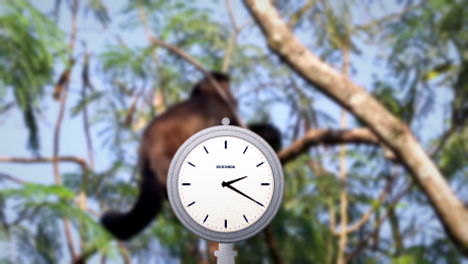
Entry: 2:20
